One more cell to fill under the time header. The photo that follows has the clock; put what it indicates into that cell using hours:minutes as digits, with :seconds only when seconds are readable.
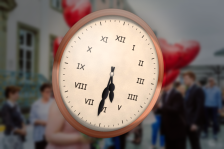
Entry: 5:31
